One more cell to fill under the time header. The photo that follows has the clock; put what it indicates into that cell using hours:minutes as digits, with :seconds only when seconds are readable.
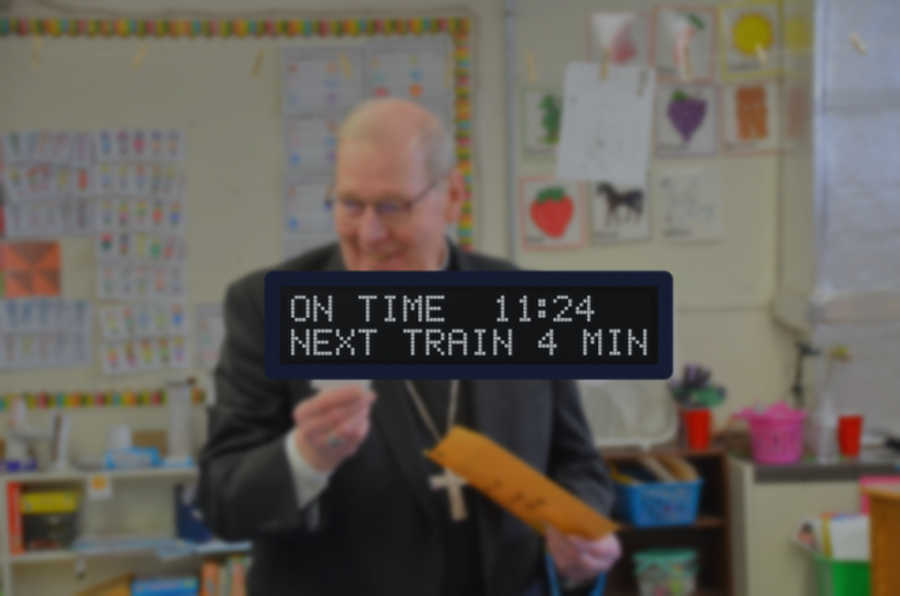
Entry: 11:24
